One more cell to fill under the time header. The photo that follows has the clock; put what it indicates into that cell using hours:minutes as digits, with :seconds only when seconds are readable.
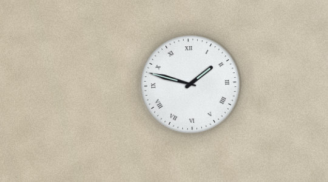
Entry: 1:48
